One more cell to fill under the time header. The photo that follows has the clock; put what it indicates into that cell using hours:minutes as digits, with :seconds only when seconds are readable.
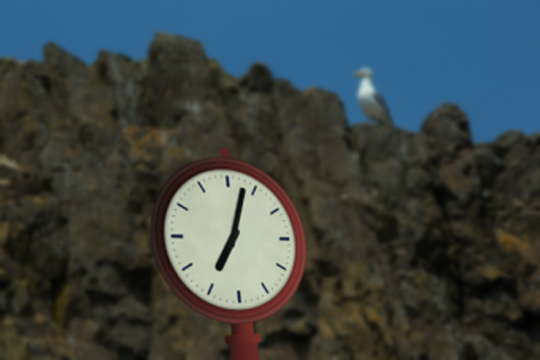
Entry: 7:03
